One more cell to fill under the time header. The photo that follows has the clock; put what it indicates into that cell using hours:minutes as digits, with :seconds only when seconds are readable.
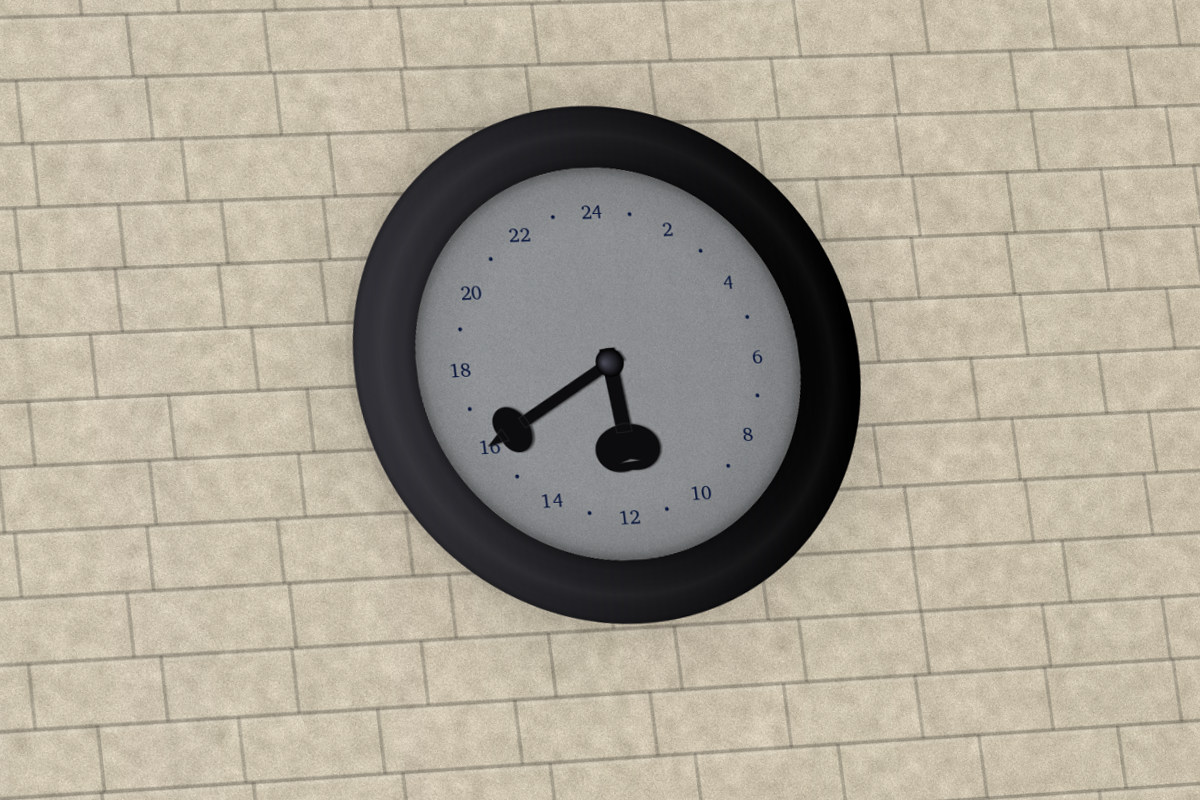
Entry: 11:40
